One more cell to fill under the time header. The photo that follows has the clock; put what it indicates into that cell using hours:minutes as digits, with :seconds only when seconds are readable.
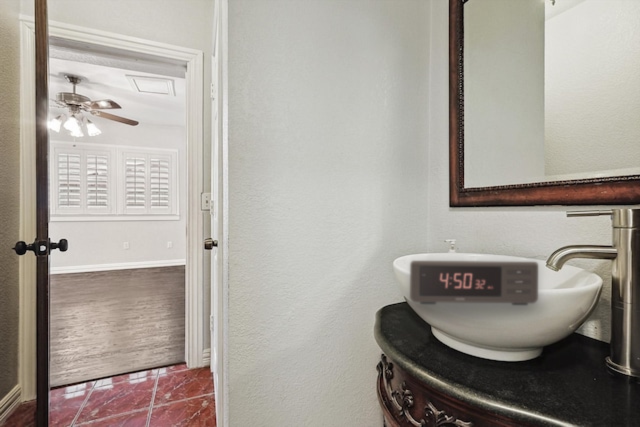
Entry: 4:50
